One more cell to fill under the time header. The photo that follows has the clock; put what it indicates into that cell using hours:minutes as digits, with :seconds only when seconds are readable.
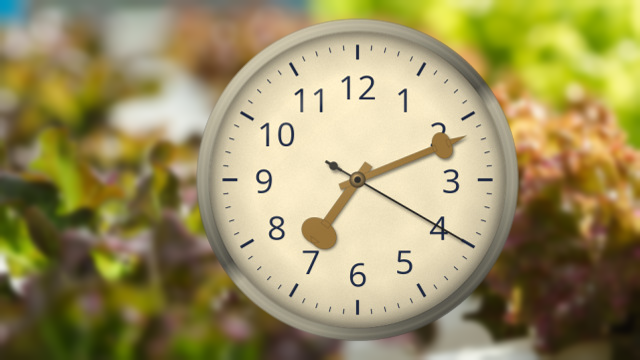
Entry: 7:11:20
